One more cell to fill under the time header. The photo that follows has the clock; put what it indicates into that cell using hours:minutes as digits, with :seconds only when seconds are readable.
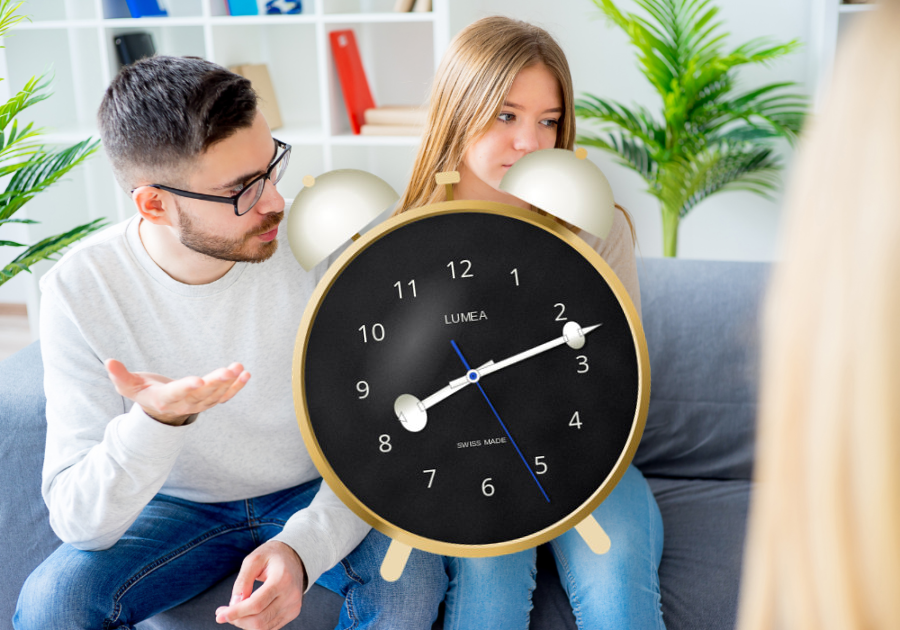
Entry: 8:12:26
